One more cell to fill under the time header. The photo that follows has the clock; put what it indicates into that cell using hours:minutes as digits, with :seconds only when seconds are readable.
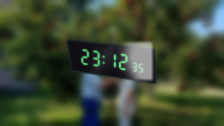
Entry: 23:12:35
